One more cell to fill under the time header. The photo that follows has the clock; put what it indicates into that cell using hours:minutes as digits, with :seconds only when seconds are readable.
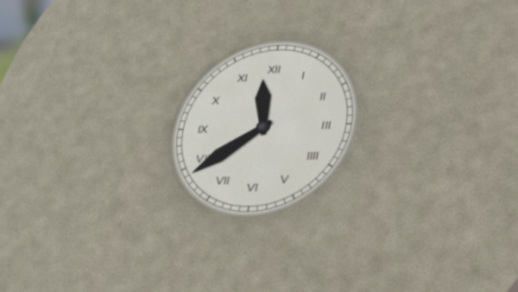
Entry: 11:39
